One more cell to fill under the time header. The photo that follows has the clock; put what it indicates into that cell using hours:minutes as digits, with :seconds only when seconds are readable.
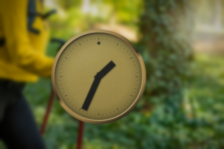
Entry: 1:34
